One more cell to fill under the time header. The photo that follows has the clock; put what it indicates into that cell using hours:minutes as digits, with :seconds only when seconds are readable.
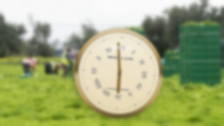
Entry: 5:59
